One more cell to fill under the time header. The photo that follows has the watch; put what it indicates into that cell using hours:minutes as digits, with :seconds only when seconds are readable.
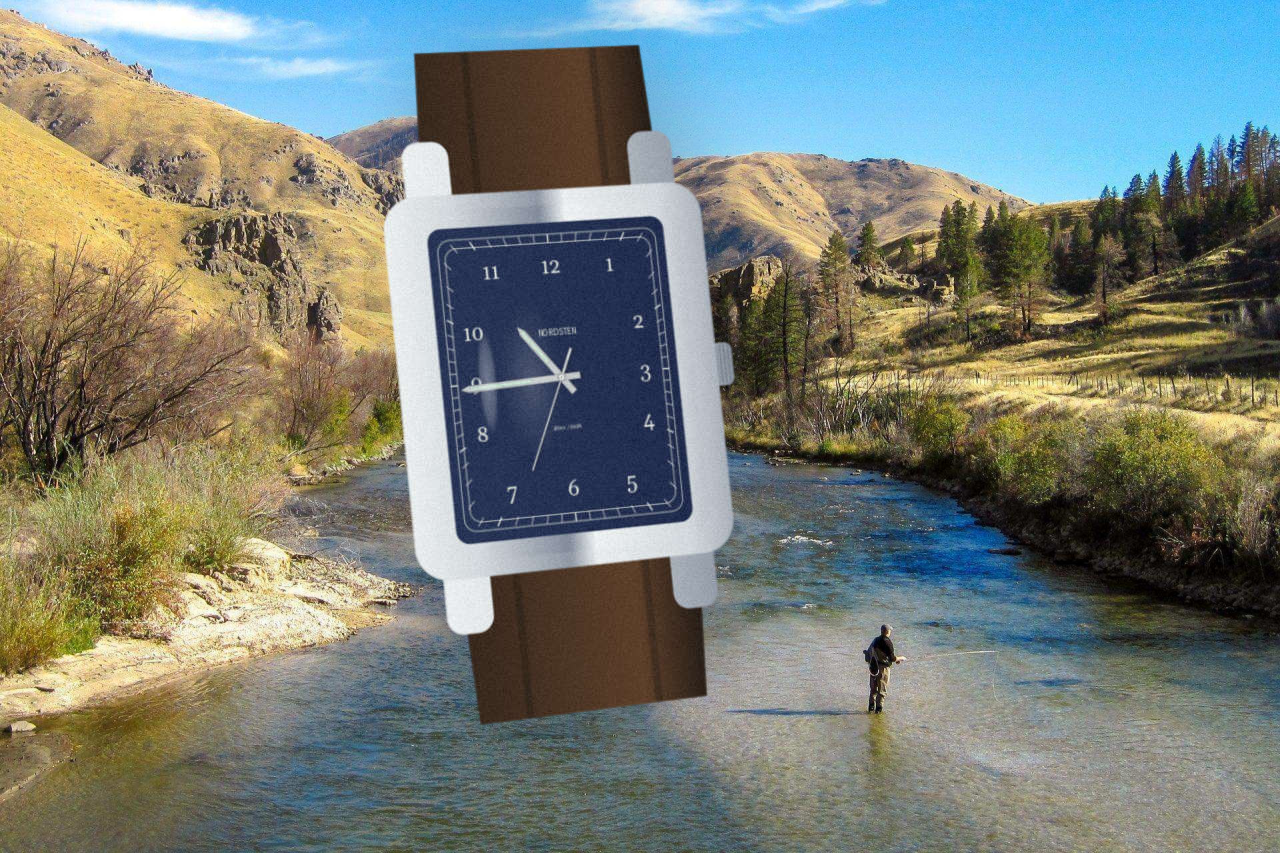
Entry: 10:44:34
